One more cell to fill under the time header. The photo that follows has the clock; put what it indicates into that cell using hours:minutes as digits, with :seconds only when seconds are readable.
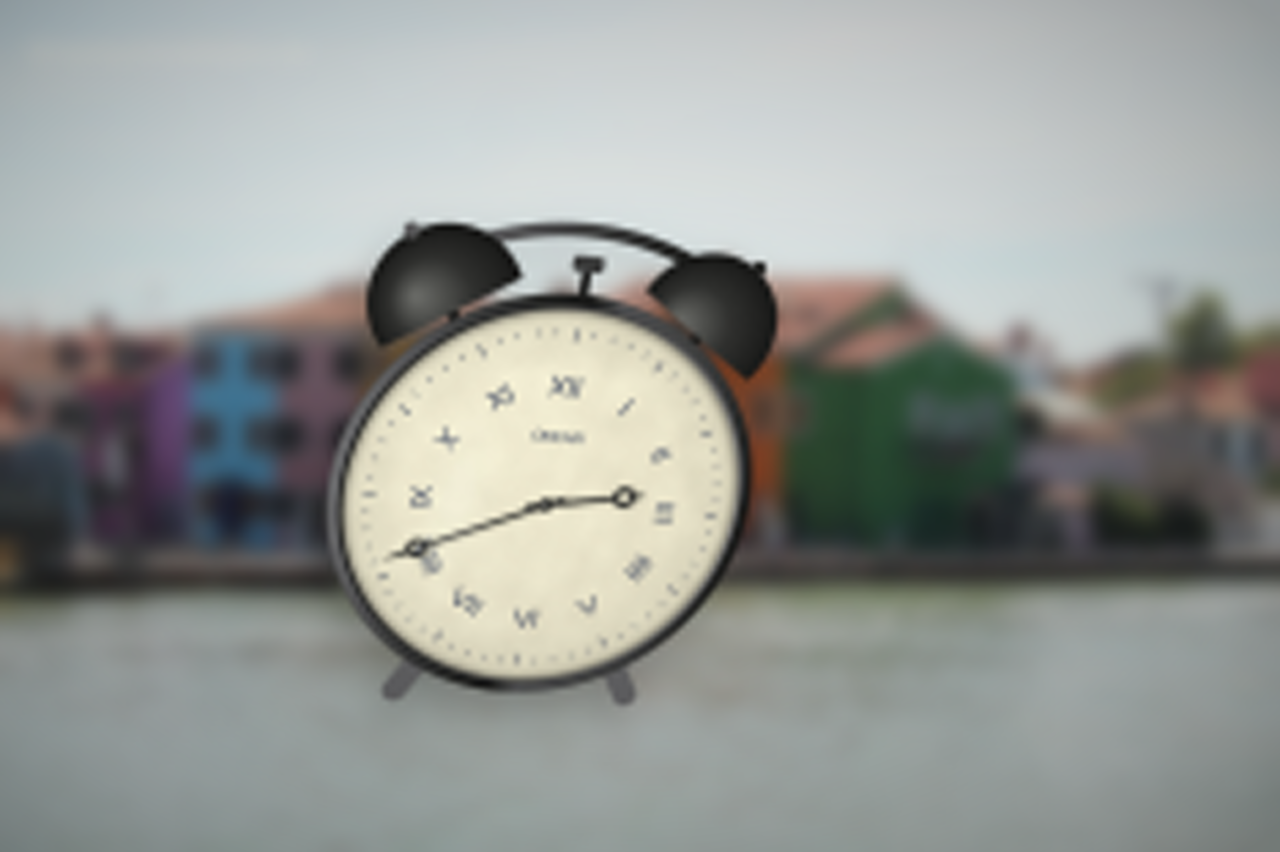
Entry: 2:41
